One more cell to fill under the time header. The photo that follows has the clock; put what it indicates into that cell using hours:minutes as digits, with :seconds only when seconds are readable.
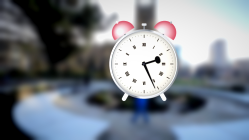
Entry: 2:26
